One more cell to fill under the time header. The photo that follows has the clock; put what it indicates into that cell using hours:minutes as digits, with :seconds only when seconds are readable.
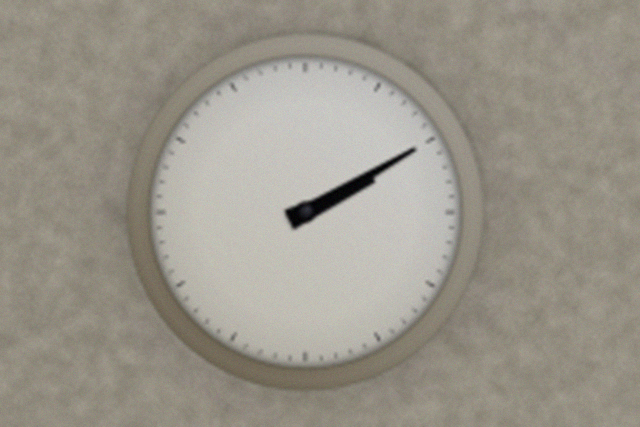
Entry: 2:10
